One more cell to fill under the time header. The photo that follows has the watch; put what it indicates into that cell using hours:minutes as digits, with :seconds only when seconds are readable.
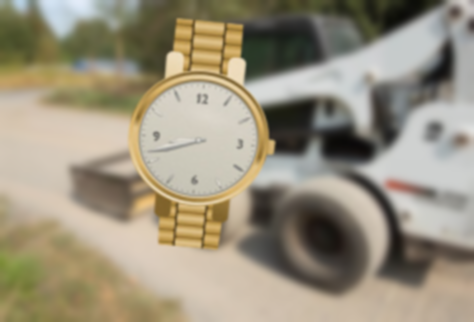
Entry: 8:42
